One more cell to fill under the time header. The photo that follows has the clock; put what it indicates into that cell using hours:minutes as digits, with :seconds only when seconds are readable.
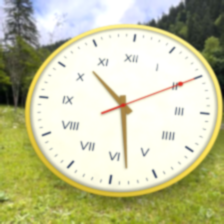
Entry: 10:28:10
